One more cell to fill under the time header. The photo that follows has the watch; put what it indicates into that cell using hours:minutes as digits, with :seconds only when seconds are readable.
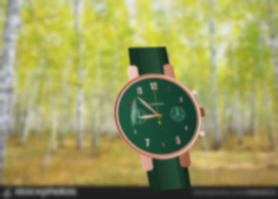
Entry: 8:53
